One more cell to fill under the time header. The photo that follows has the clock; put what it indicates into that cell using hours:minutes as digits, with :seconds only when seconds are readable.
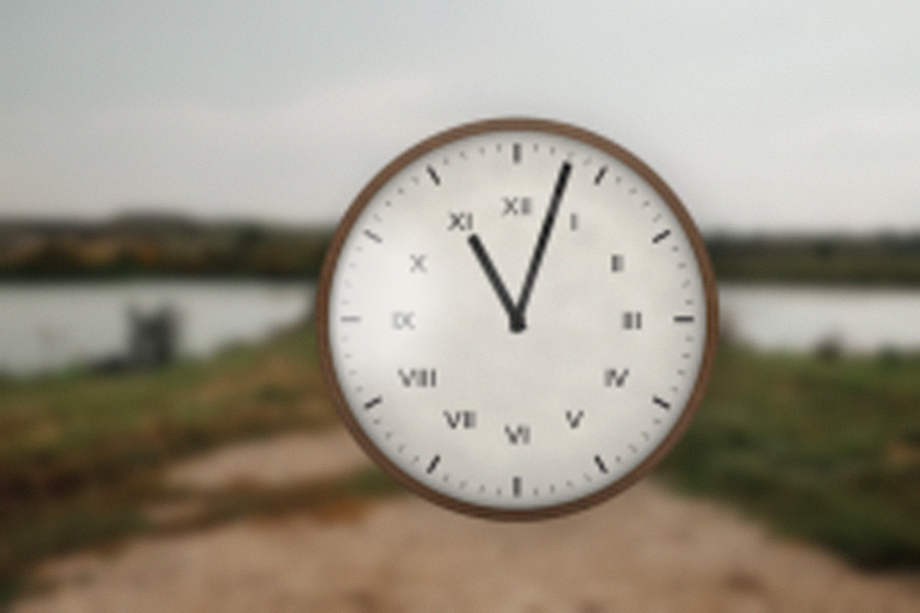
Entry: 11:03
